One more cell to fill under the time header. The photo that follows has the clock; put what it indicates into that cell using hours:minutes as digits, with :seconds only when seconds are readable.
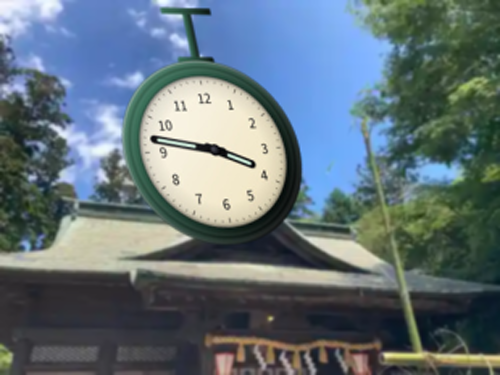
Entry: 3:47
